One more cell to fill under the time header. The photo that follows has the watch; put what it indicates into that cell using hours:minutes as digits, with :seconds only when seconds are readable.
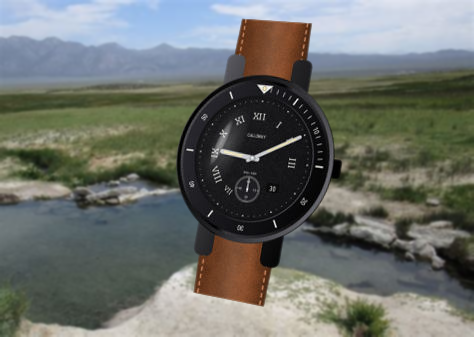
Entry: 9:10
